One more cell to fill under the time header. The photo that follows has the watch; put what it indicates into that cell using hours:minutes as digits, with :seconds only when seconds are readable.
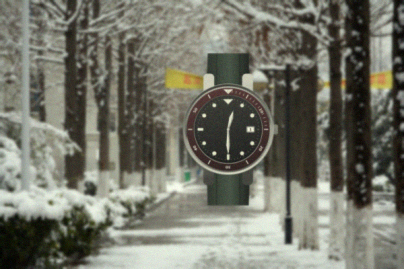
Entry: 12:30
